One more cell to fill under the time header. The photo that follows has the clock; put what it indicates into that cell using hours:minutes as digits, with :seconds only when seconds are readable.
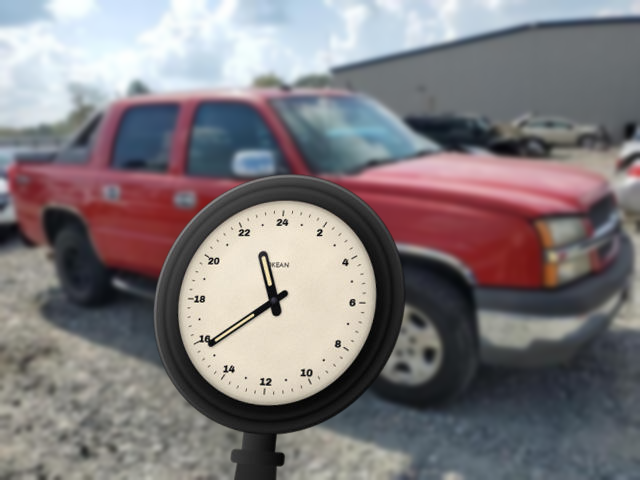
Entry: 22:39
